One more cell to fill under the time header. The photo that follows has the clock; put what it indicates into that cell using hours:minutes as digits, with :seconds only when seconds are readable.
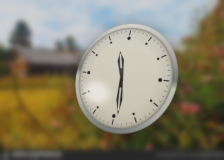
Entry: 11:29
